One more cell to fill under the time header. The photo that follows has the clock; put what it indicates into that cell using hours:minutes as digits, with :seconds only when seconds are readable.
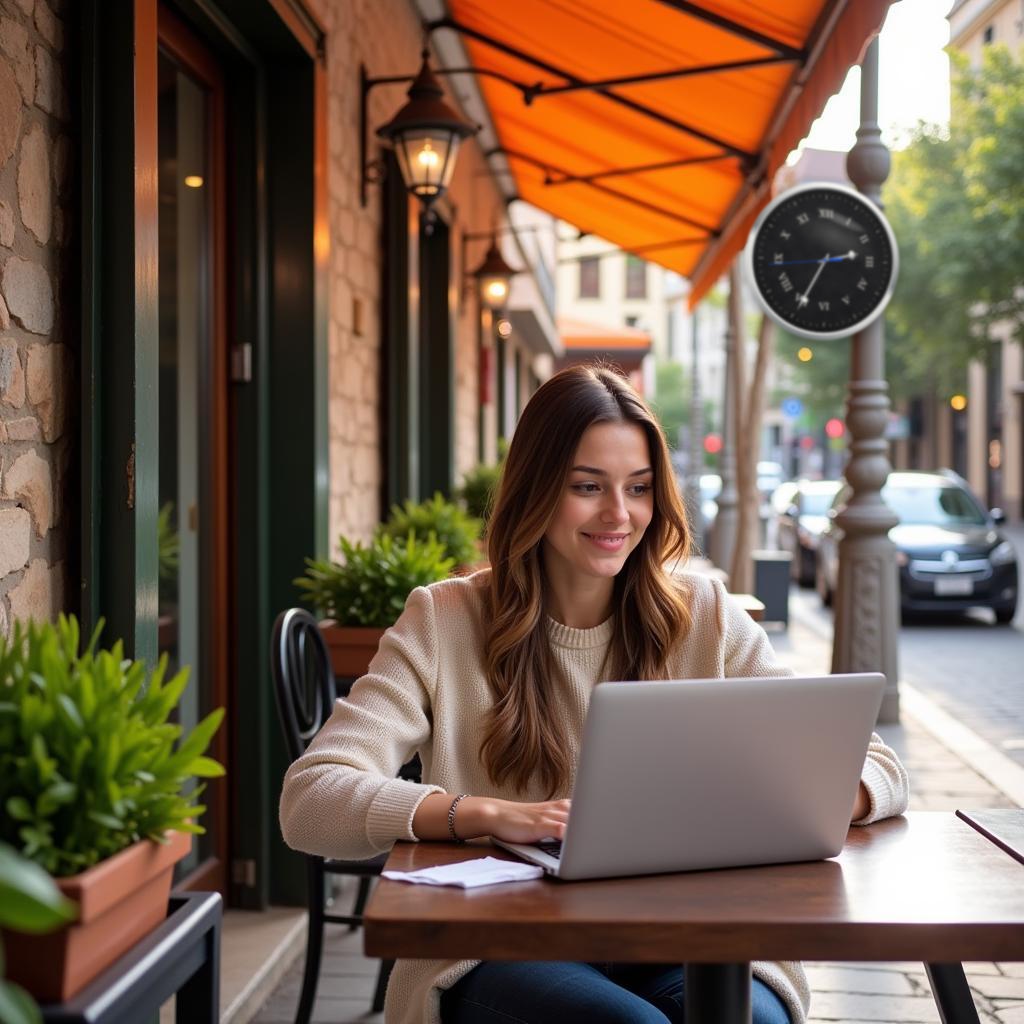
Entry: 2:34:44
